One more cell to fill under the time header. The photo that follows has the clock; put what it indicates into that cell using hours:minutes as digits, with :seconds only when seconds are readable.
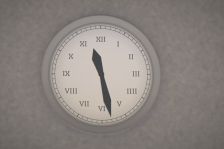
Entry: 11:28
